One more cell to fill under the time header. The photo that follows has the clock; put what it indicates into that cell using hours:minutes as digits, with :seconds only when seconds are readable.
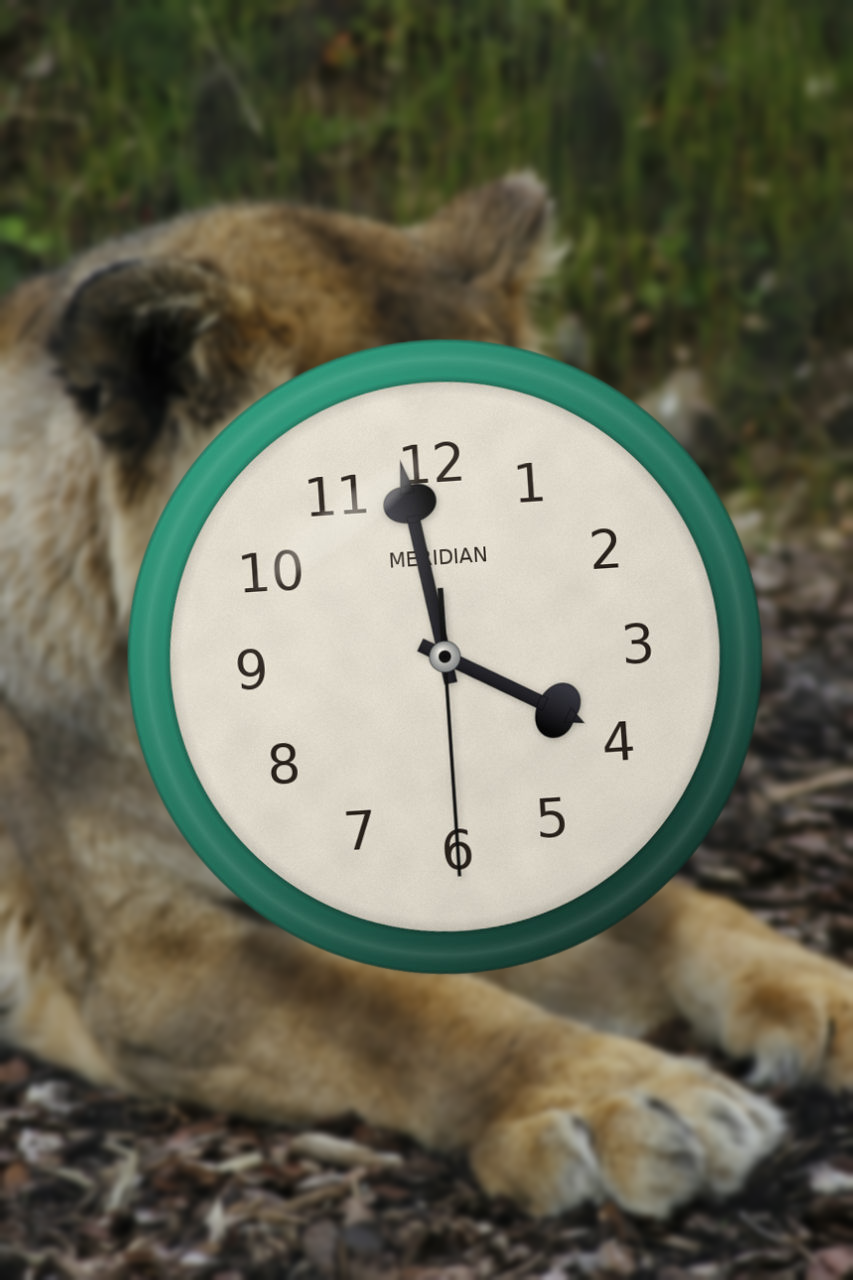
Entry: 3:58:30
